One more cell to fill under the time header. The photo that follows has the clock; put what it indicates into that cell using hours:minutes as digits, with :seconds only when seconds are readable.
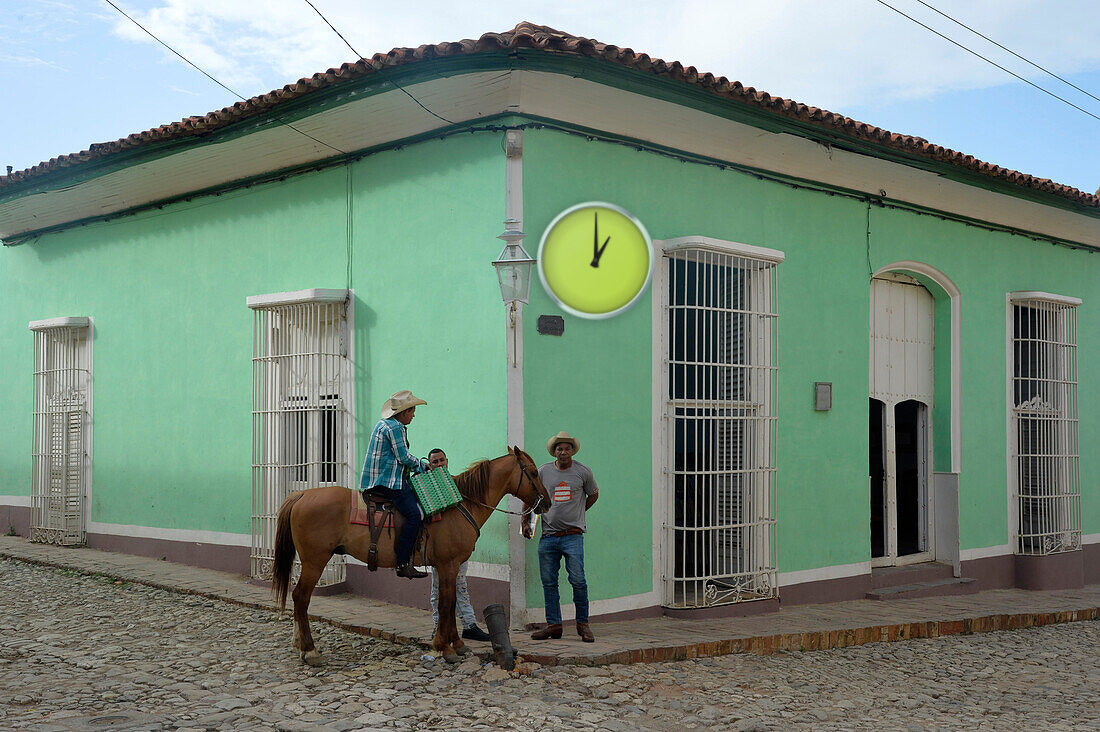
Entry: 1:00
